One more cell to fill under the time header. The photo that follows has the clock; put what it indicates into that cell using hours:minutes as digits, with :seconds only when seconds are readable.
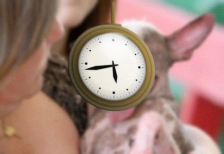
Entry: 5:43
